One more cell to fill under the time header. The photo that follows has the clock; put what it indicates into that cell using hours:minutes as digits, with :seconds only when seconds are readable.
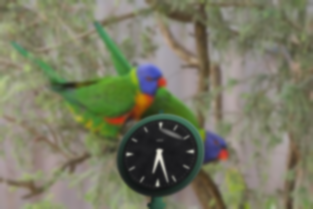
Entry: 6:27
